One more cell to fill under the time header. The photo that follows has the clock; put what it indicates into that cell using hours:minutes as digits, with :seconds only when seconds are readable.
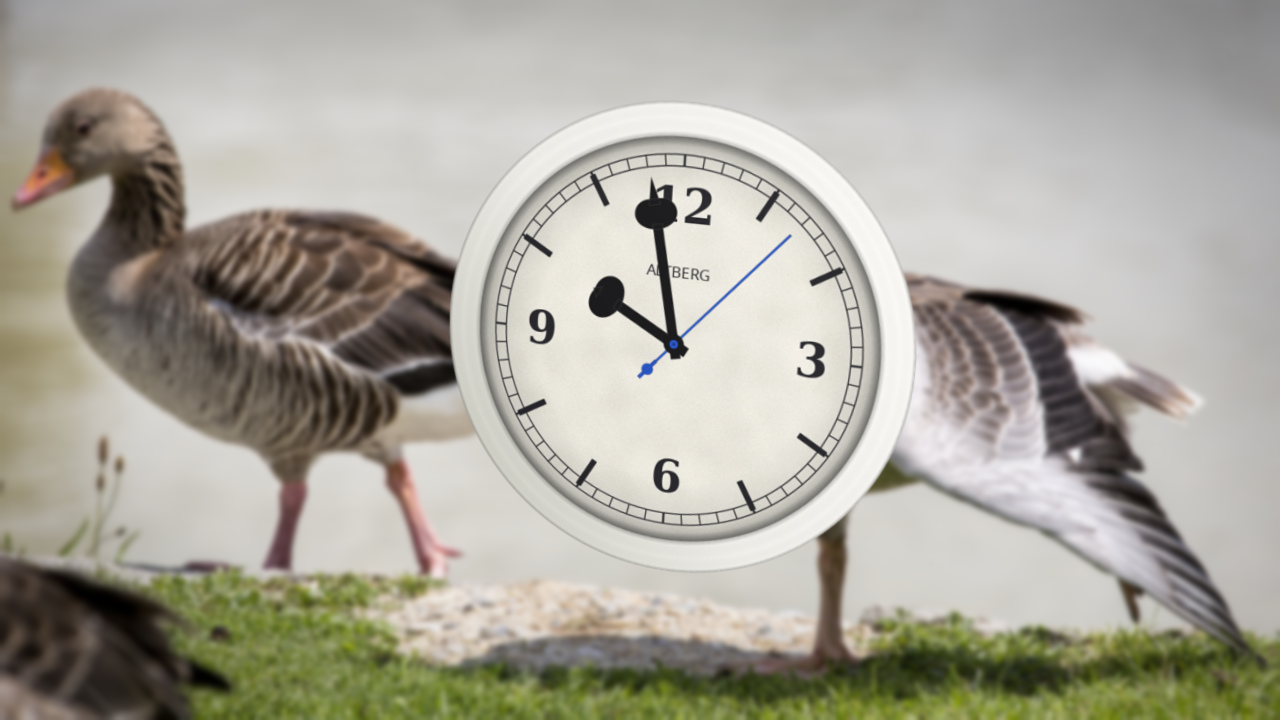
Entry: 9:58:07
